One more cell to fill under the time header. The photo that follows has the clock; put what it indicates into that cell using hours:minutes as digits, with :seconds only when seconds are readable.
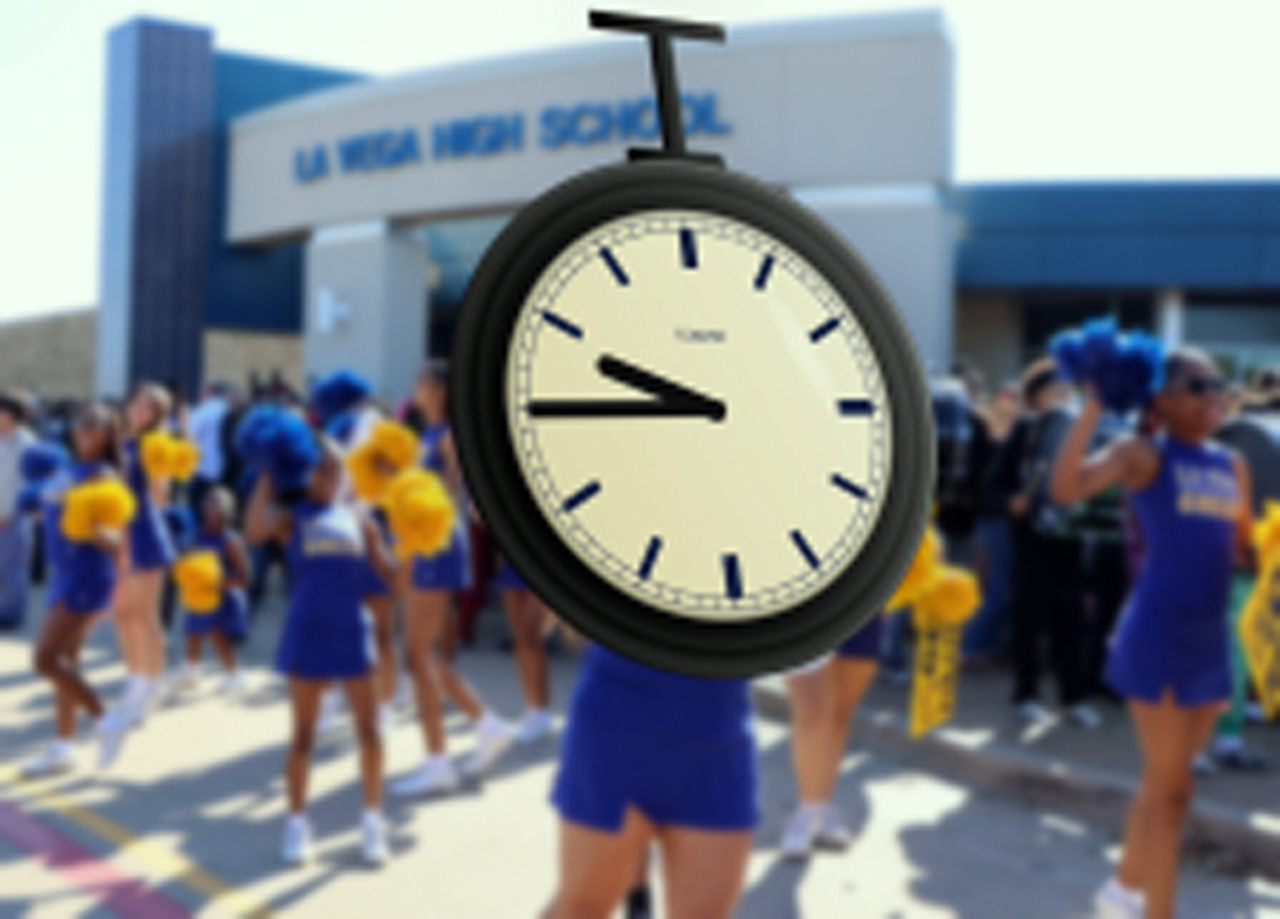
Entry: 9:45
